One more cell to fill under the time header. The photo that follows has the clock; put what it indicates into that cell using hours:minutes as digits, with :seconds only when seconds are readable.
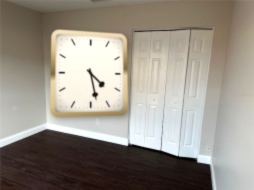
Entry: 4:28
